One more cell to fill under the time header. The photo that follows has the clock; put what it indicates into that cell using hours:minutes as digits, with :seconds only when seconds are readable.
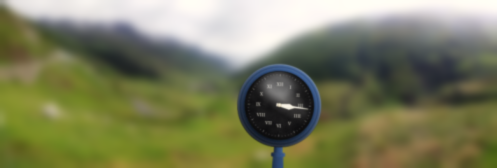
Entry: 3:16
